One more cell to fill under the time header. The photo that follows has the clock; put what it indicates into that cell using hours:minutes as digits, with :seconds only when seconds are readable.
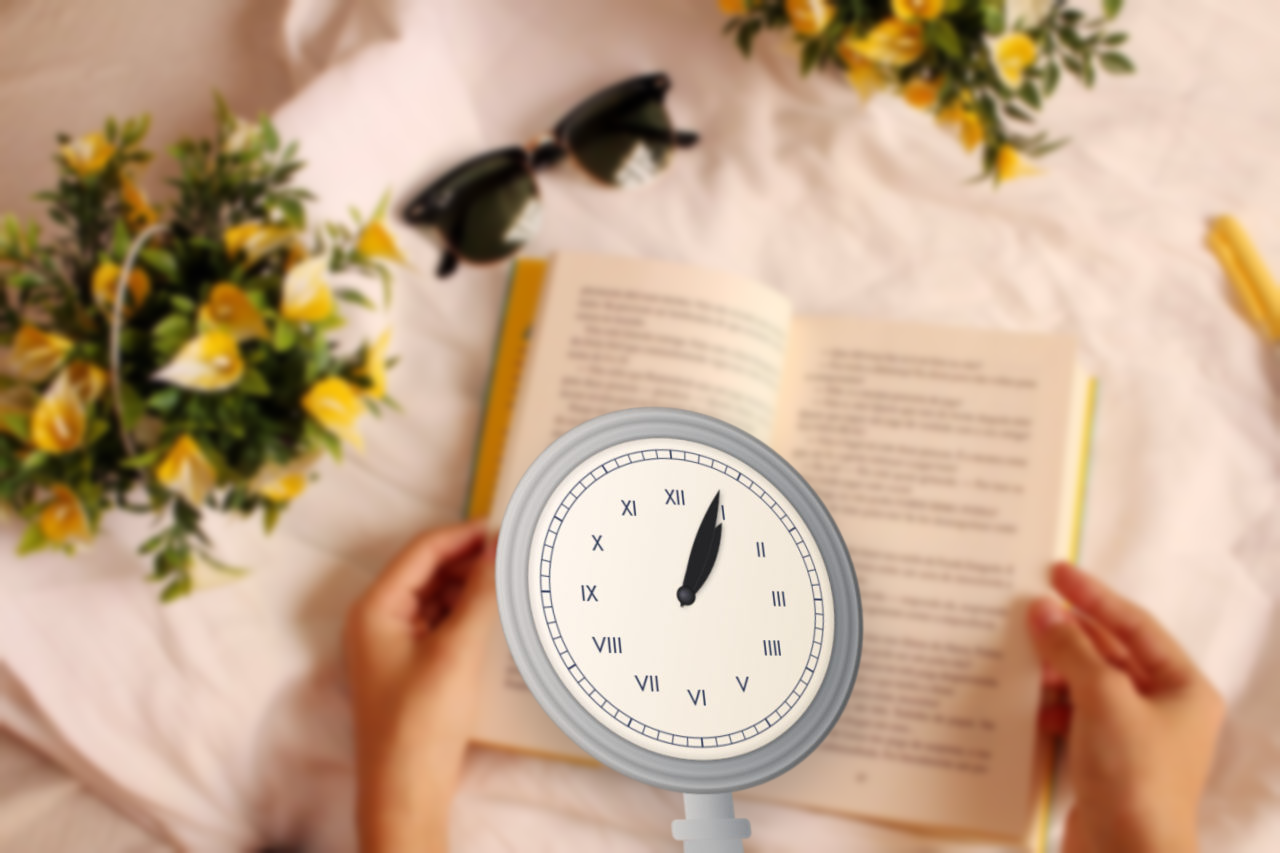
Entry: 1:04
